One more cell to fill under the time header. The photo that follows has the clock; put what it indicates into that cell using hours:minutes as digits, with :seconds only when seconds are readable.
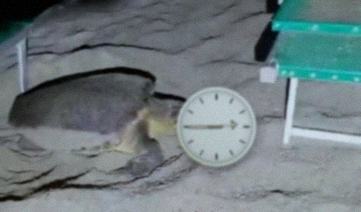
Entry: 2:45
